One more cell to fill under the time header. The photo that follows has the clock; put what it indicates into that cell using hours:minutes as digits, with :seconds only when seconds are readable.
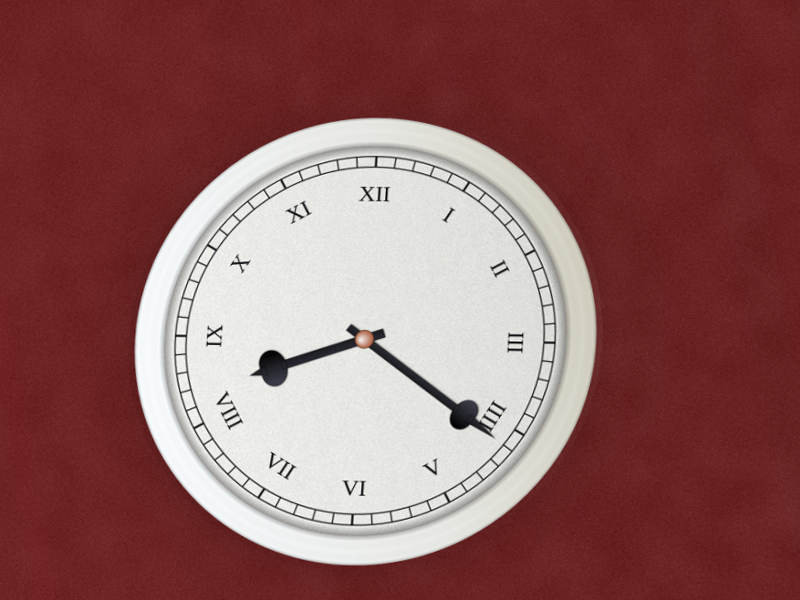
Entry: 8:21
